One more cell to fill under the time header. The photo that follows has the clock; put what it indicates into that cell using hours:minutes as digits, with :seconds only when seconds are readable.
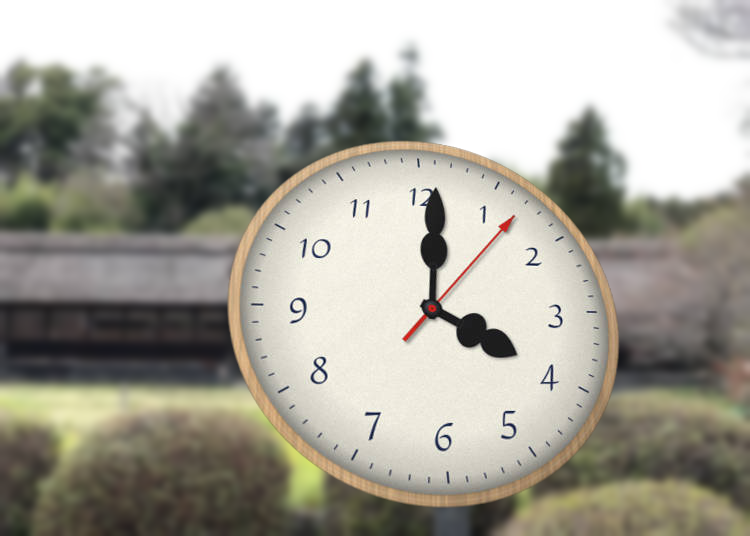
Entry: 4:01:07
